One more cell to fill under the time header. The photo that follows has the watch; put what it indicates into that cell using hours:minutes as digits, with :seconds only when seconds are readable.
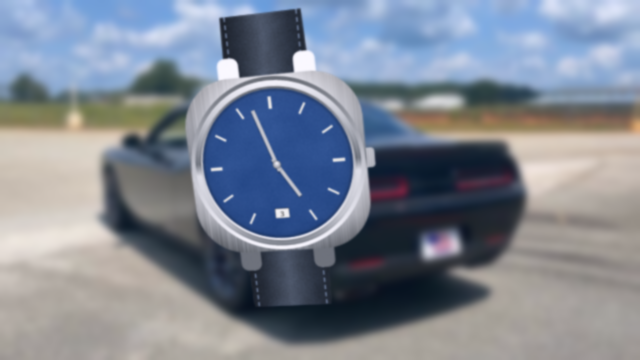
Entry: 4:57
